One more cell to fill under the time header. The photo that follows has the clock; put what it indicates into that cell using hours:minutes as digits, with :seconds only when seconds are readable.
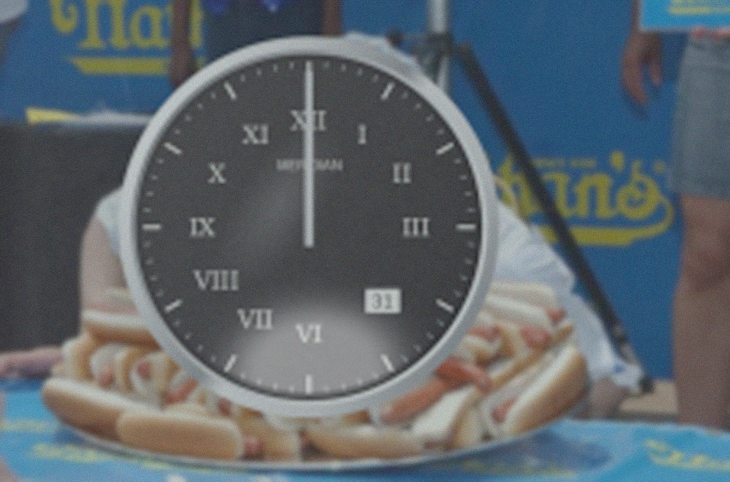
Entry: 12:00
